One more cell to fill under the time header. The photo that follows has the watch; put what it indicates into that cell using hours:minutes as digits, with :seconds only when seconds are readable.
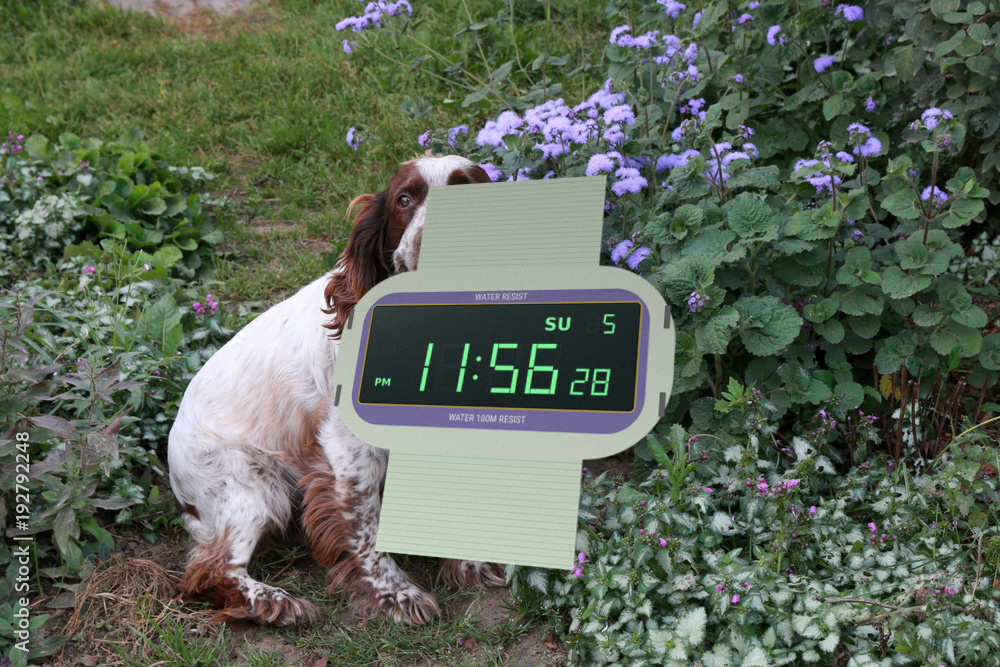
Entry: 11:56:28
